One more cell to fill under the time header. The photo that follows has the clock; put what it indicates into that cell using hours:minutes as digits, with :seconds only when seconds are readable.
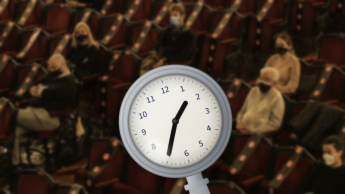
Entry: 1:35
